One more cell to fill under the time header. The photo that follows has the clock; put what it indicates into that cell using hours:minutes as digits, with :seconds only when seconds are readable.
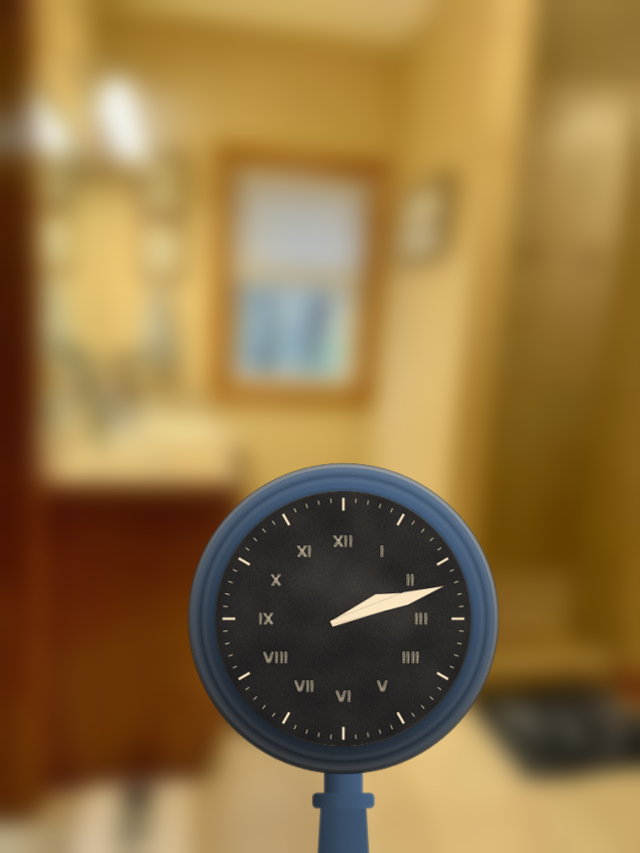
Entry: 2:12
